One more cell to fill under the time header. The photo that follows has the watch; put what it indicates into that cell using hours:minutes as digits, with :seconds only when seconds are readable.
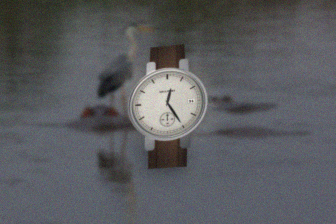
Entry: 12:25
